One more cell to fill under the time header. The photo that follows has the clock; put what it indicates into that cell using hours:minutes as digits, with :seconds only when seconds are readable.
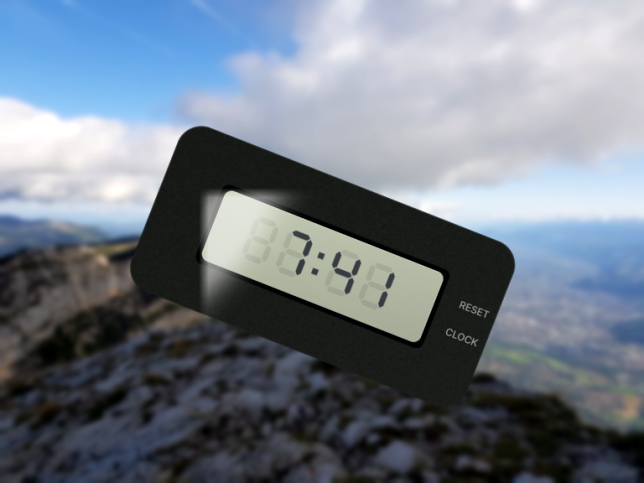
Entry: 7:41
